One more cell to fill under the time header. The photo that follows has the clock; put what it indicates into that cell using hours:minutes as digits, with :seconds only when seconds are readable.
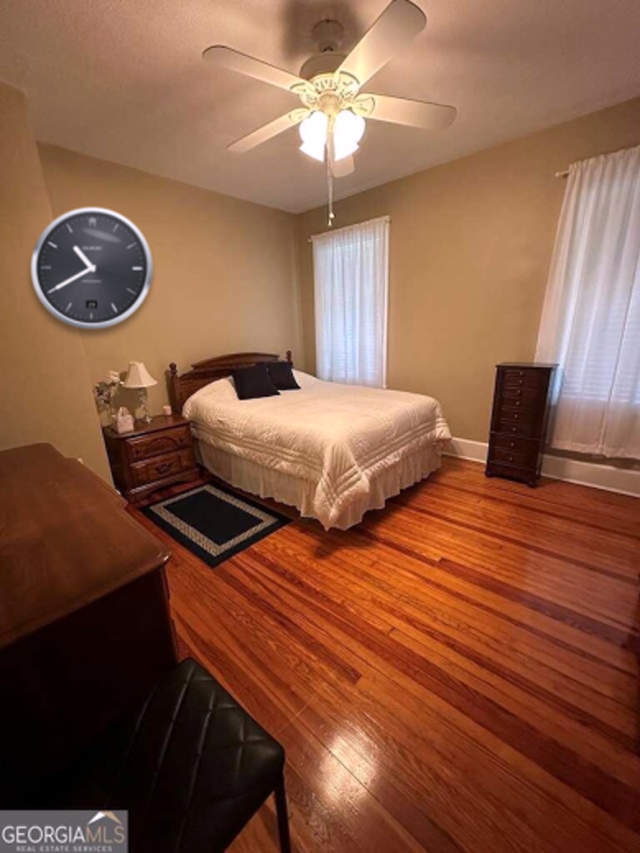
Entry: 10:40
